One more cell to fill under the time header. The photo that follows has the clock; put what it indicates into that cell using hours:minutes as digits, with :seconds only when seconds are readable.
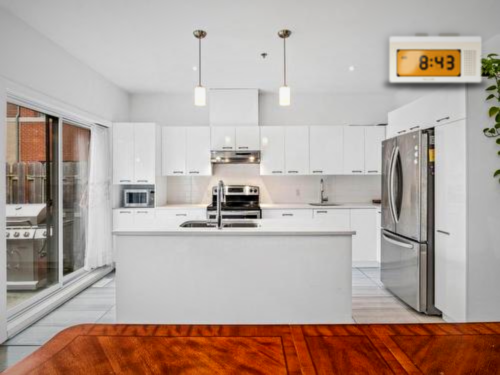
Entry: 8:43
